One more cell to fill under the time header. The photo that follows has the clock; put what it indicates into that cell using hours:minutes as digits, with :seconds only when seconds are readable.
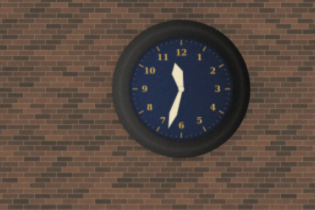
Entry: 11:33
